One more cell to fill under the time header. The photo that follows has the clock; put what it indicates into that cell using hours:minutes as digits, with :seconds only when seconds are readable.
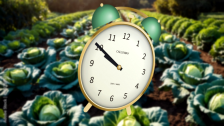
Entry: 9:50
